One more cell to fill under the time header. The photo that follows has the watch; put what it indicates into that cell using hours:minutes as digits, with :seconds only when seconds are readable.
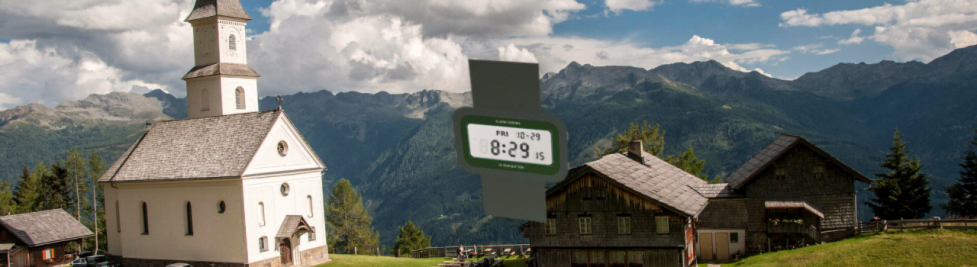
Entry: 8:29
